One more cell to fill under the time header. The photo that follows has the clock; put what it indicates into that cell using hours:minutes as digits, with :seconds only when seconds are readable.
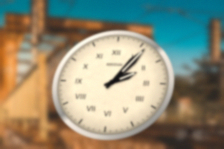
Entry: 2:06
